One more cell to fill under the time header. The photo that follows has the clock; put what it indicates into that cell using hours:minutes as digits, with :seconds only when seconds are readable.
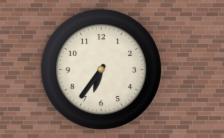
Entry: 6:36
